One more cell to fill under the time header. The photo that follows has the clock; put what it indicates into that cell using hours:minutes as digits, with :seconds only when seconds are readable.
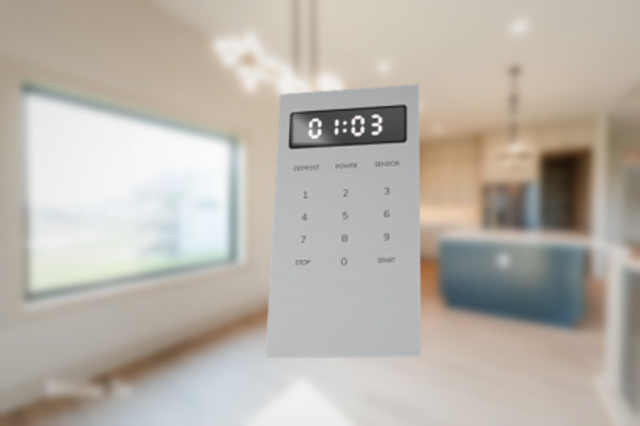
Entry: 1:03
